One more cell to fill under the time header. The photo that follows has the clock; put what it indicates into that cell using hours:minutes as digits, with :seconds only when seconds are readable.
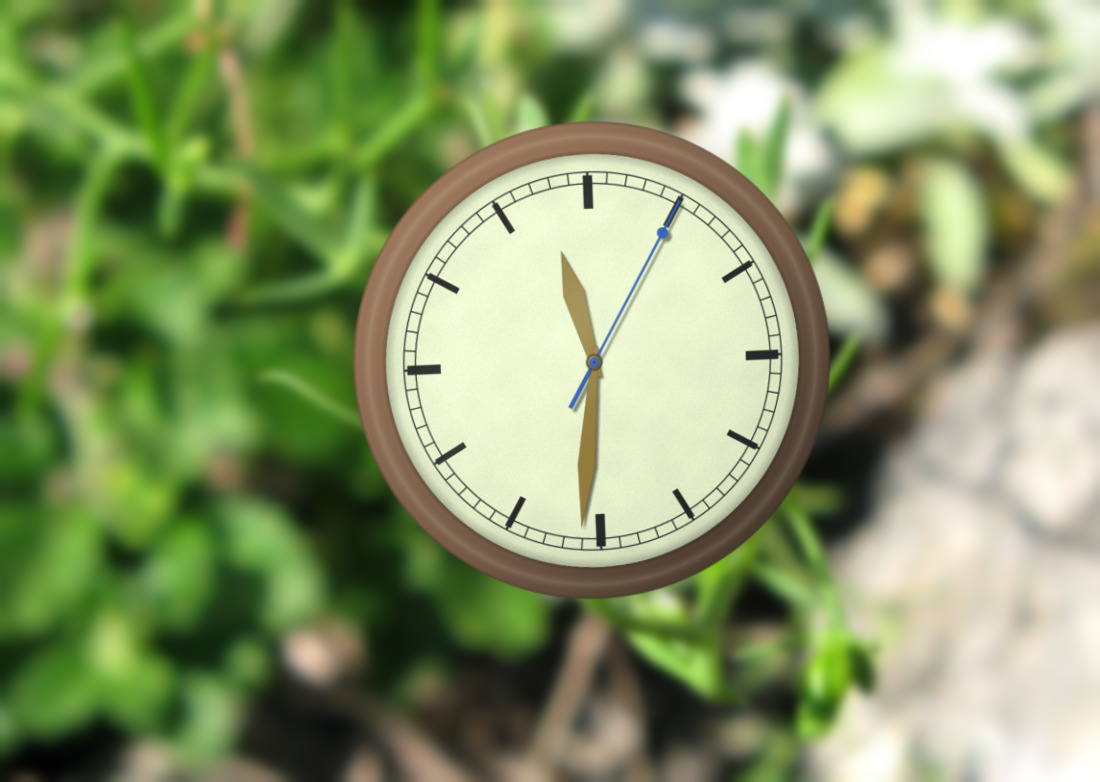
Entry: 11:31:05
